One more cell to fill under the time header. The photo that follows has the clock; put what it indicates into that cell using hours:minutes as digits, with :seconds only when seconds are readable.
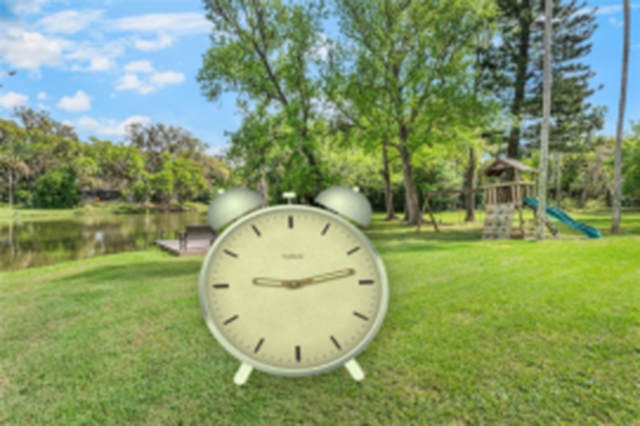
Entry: 9:13
